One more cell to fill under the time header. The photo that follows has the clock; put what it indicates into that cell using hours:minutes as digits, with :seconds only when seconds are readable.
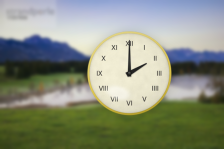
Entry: 2:00
